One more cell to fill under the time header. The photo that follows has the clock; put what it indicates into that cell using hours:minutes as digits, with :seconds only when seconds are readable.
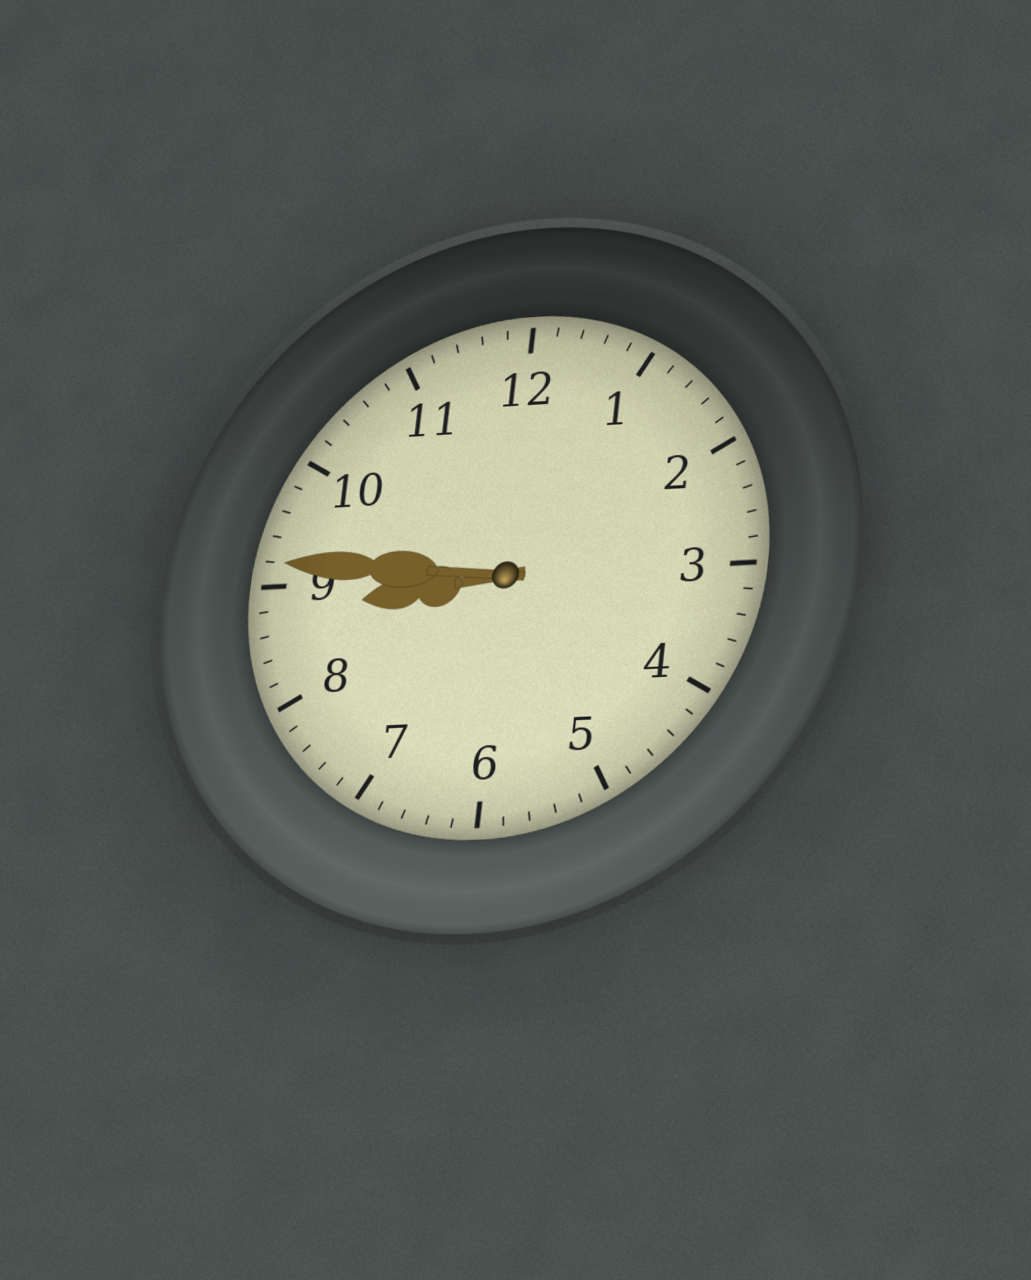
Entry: 8:46
